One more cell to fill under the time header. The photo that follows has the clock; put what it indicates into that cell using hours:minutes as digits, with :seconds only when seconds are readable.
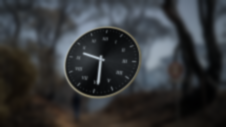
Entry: 9:29
